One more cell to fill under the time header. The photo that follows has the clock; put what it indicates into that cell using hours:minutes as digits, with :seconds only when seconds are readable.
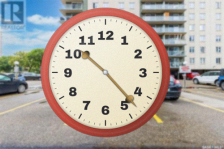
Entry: 10:23
